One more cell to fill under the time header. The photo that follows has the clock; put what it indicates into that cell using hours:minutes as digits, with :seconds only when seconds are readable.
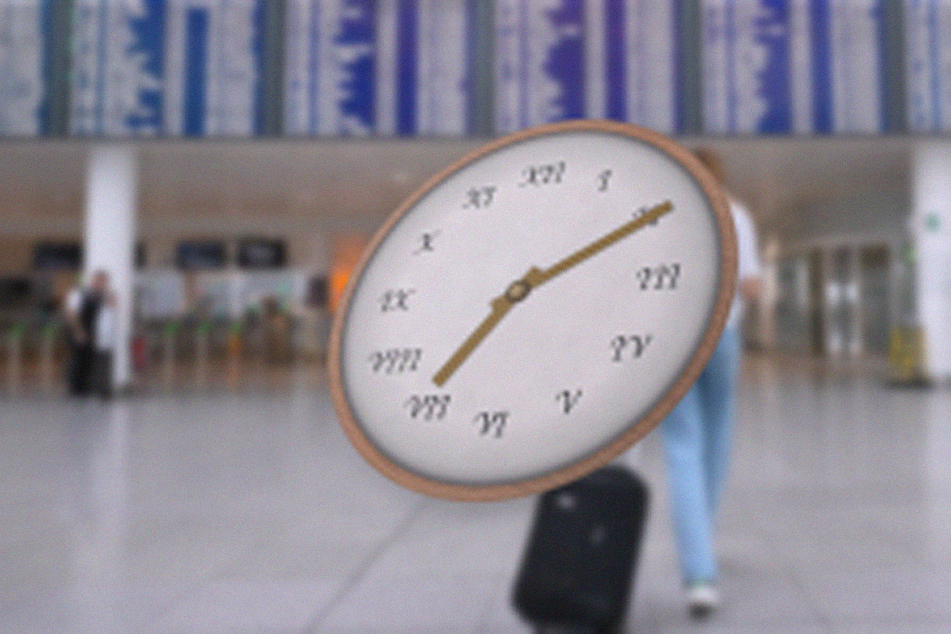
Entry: 7:10
